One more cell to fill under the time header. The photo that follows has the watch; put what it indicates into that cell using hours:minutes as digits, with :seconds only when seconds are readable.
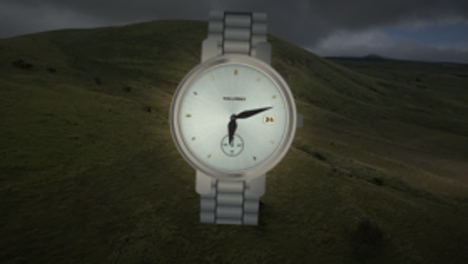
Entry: 6:12
